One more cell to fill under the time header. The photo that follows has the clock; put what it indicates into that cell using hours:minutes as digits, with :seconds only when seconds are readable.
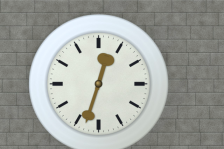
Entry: 12:33
